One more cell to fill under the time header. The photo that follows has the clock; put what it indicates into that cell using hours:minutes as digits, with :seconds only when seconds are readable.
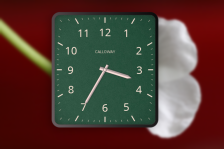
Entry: 3:35
